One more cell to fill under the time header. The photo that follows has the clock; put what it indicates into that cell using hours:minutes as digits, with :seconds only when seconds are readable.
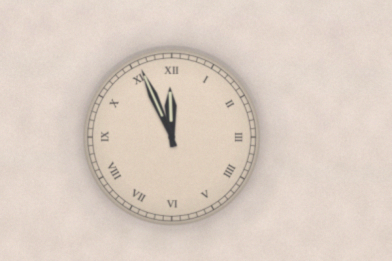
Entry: 11:56
